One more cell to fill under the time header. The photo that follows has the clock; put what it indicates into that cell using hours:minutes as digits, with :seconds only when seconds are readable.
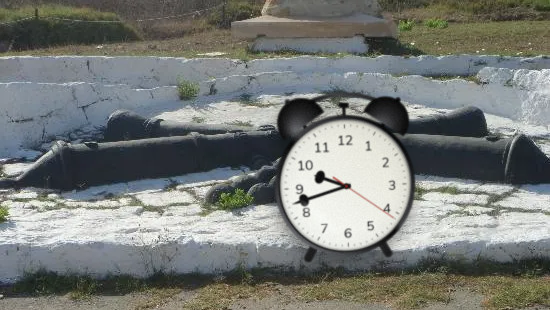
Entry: 9:42:21
